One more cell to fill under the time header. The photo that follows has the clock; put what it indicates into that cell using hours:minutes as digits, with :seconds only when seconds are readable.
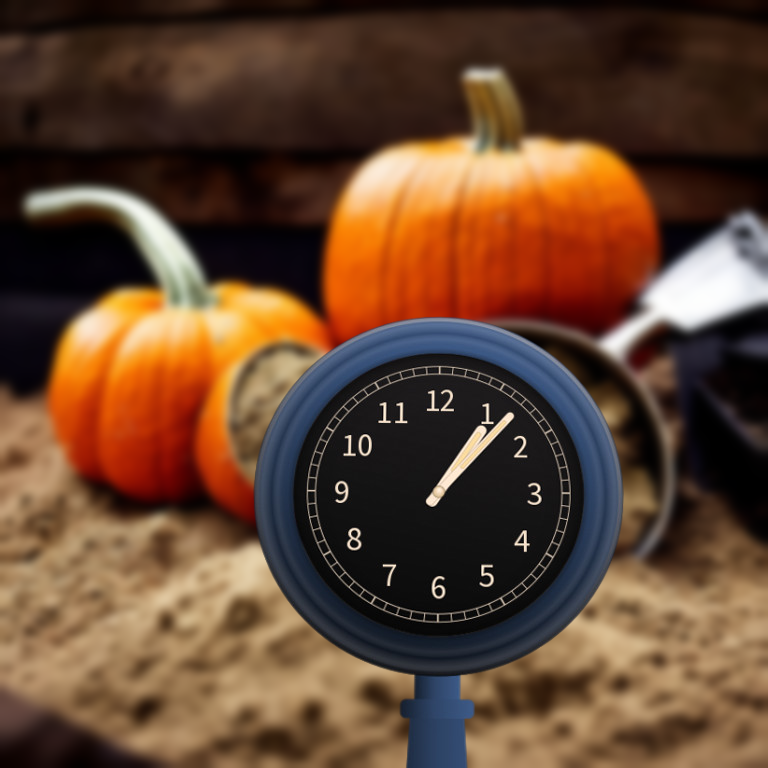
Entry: 1:07
